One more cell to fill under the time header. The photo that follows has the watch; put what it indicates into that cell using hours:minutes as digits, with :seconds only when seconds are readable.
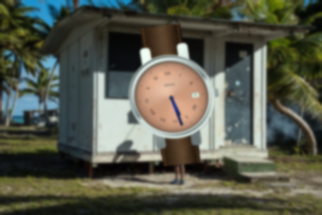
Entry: 5:28
